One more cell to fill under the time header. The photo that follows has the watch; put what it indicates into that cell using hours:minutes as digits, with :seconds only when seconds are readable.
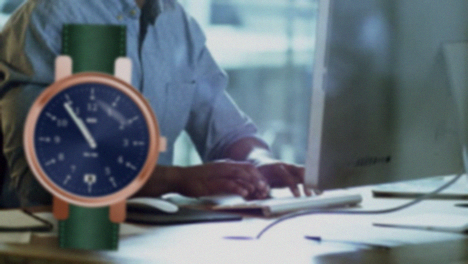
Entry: 10:54
